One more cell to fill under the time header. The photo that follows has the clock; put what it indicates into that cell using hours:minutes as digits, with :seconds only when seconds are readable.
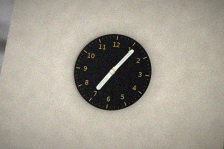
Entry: 7:06
